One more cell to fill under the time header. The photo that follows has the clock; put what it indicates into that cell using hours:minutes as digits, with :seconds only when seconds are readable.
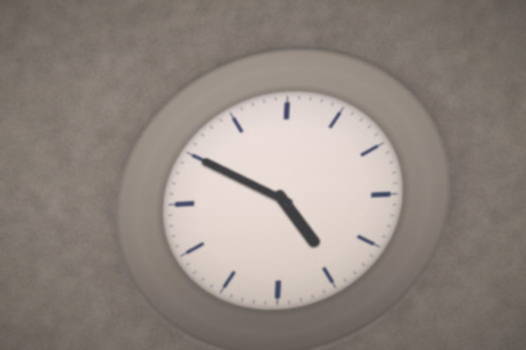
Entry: 4:50
